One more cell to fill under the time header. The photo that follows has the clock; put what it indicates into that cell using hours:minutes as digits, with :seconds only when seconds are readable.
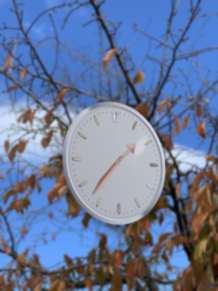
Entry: 1:37
